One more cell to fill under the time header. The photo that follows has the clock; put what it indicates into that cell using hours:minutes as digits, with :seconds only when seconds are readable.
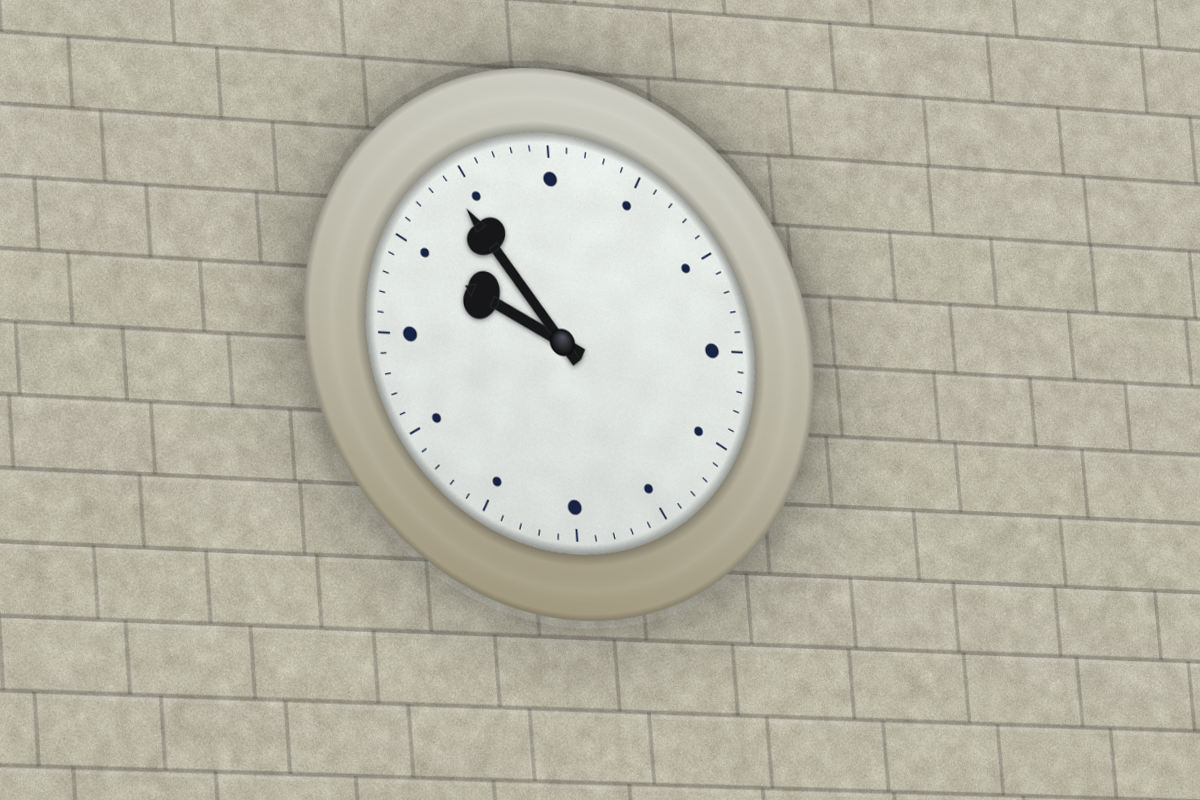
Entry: 9:54
